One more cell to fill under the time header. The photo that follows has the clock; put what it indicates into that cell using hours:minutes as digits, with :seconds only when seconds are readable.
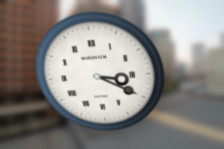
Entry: 3:20
